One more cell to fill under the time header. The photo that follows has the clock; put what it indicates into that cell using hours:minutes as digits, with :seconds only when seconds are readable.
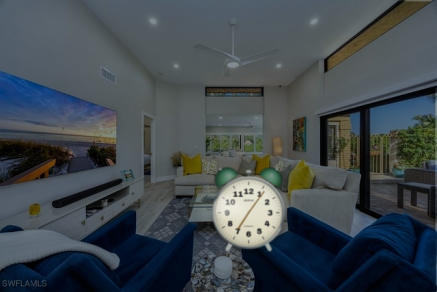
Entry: 7:06
